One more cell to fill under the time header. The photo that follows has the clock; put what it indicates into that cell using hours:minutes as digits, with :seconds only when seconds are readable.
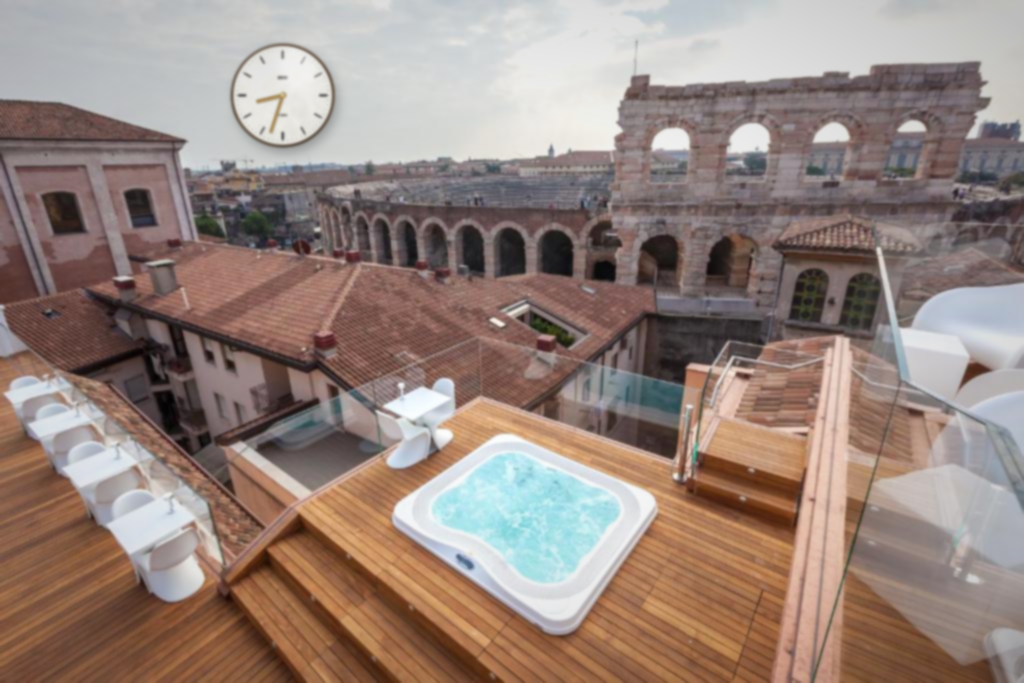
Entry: 8:33
